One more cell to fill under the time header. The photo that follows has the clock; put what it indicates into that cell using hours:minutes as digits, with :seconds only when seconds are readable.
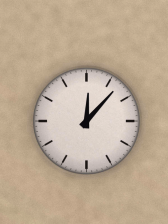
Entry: 12:07
